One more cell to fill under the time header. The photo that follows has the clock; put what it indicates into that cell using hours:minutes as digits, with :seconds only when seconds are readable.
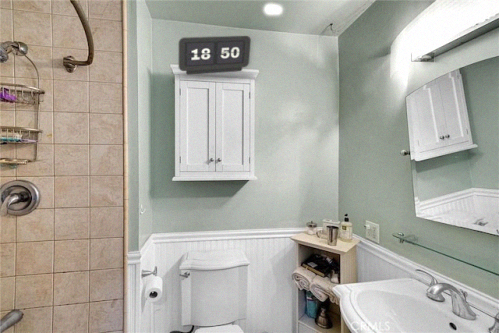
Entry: 18:50
